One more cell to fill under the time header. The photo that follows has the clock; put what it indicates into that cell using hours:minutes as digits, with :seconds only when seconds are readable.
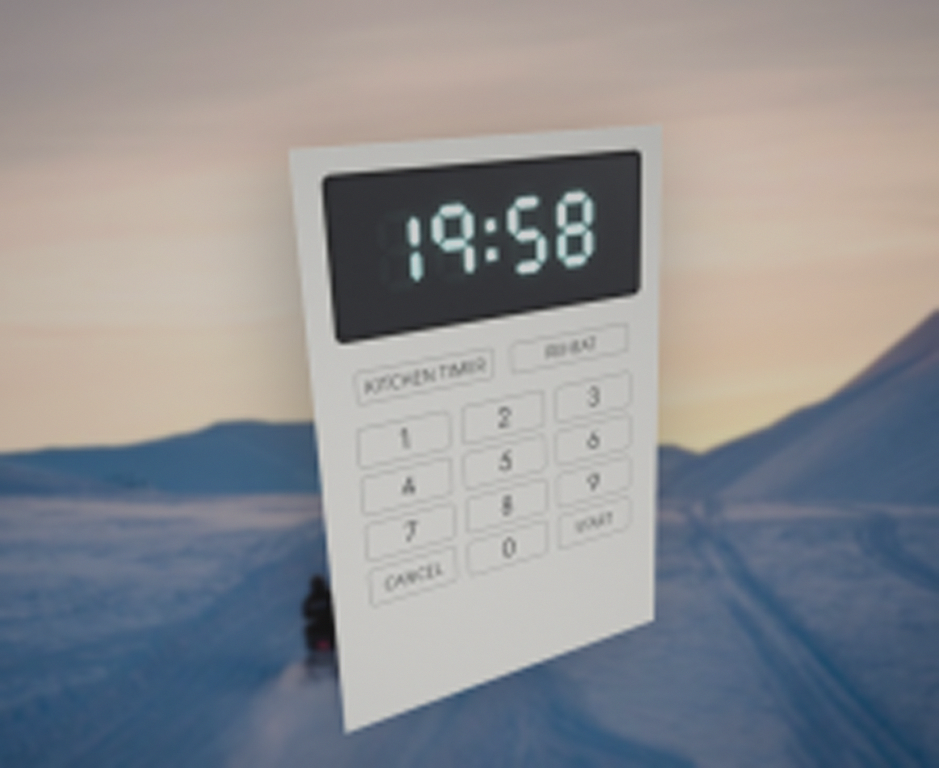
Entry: 19:58
